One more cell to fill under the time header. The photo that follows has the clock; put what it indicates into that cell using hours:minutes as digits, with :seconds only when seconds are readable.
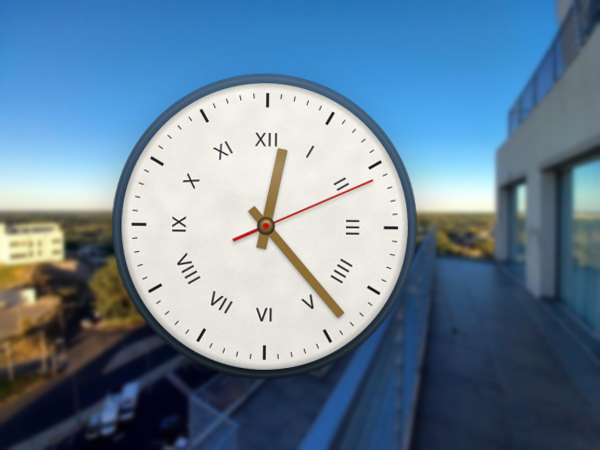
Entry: 12:23:11
